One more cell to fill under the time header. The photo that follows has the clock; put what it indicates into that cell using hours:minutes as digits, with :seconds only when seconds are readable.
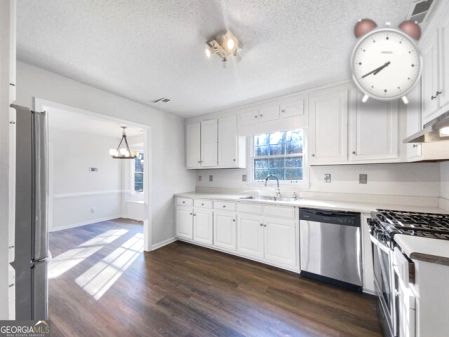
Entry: 7:40
